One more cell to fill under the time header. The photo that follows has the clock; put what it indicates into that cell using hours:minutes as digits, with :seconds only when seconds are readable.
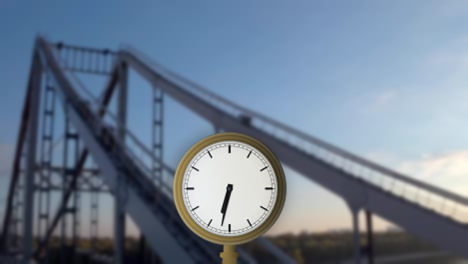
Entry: 6:32
